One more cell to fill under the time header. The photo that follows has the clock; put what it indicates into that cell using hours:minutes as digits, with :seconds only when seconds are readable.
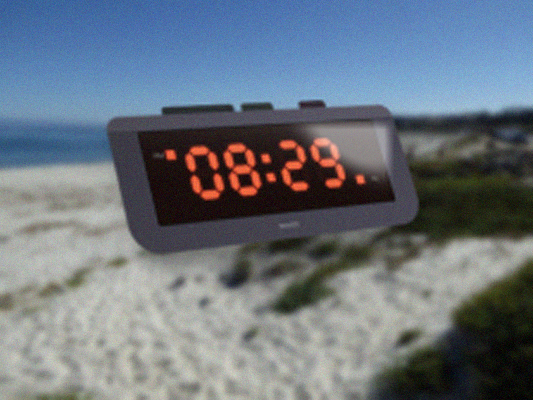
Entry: 8:29
